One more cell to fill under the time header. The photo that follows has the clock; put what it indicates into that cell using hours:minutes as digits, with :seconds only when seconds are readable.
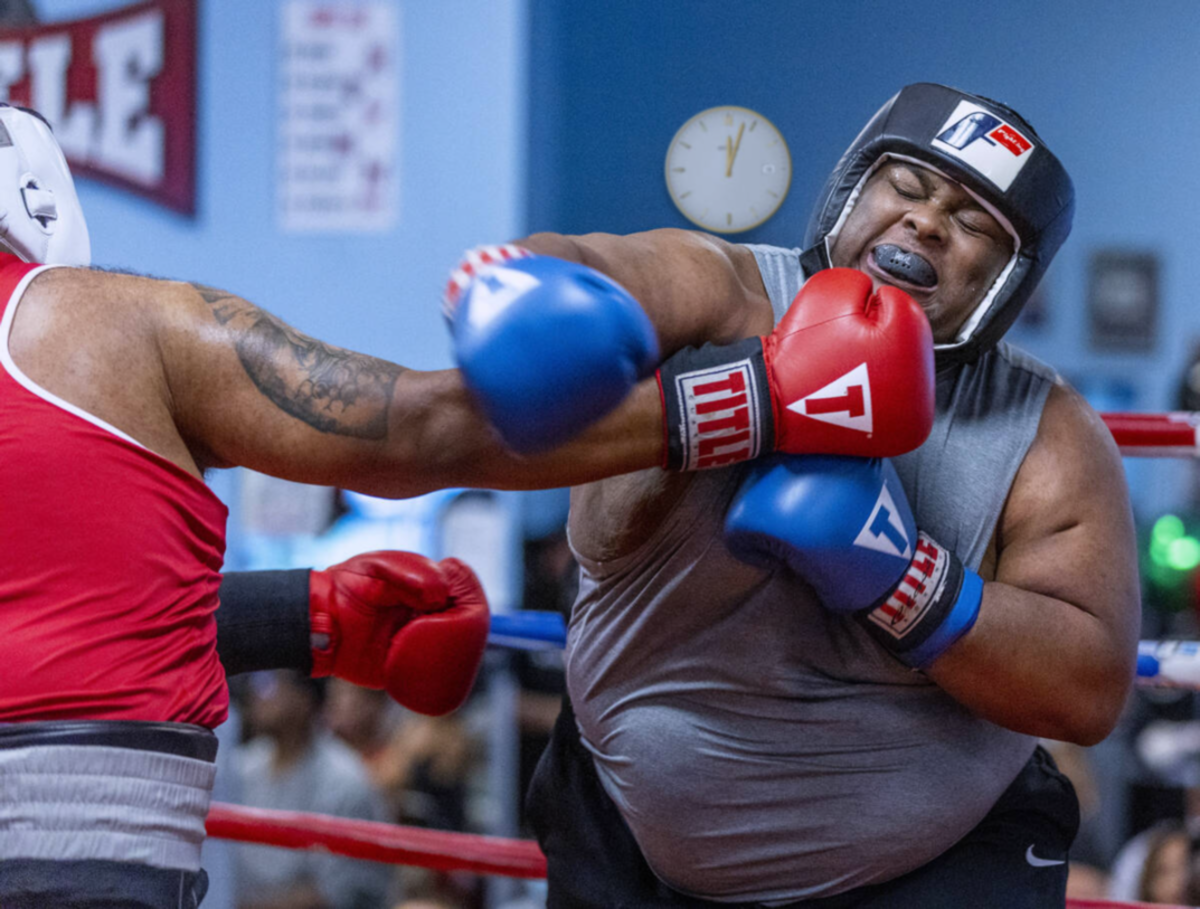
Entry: 12:03
